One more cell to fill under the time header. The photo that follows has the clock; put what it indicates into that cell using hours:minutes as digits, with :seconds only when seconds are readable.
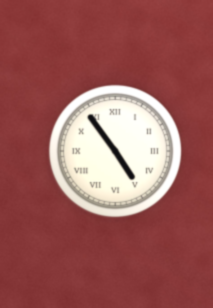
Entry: 4:54
